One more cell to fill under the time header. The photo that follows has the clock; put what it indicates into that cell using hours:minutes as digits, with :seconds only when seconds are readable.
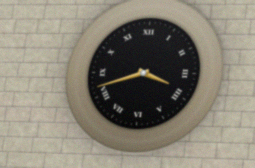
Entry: 3:42
